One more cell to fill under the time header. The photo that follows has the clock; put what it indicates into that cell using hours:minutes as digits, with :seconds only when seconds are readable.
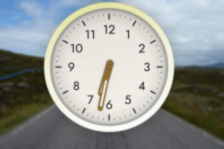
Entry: 6:32
